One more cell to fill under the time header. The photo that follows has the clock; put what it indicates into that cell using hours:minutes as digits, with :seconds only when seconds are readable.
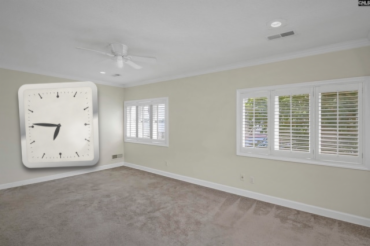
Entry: 6:46
